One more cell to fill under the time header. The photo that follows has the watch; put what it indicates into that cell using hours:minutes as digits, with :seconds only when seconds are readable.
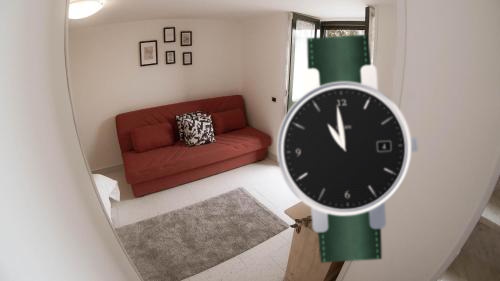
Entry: 10:59
